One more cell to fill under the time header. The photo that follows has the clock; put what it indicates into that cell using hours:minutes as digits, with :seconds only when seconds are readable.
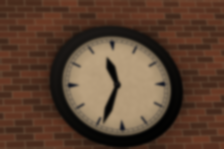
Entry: 11:34
